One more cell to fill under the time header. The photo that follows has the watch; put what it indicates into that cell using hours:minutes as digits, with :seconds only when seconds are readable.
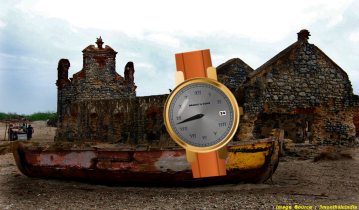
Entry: 8:43
